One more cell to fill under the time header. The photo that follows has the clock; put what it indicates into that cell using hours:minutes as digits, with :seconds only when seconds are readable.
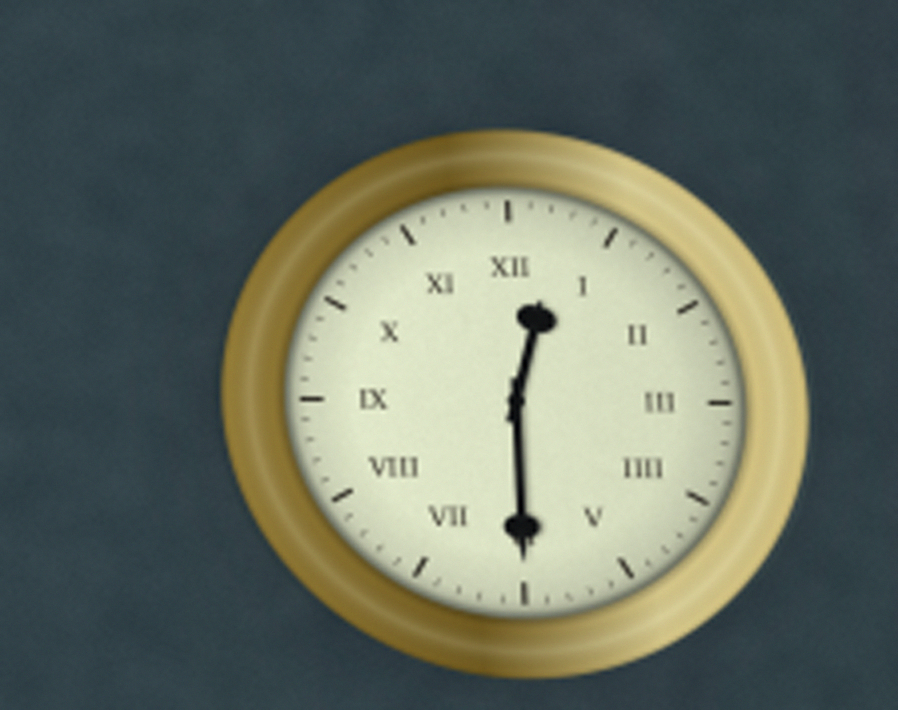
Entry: 12:30
